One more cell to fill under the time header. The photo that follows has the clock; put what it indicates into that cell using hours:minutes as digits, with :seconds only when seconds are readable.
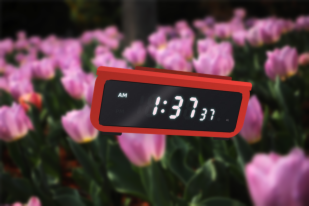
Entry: 1:37:37
